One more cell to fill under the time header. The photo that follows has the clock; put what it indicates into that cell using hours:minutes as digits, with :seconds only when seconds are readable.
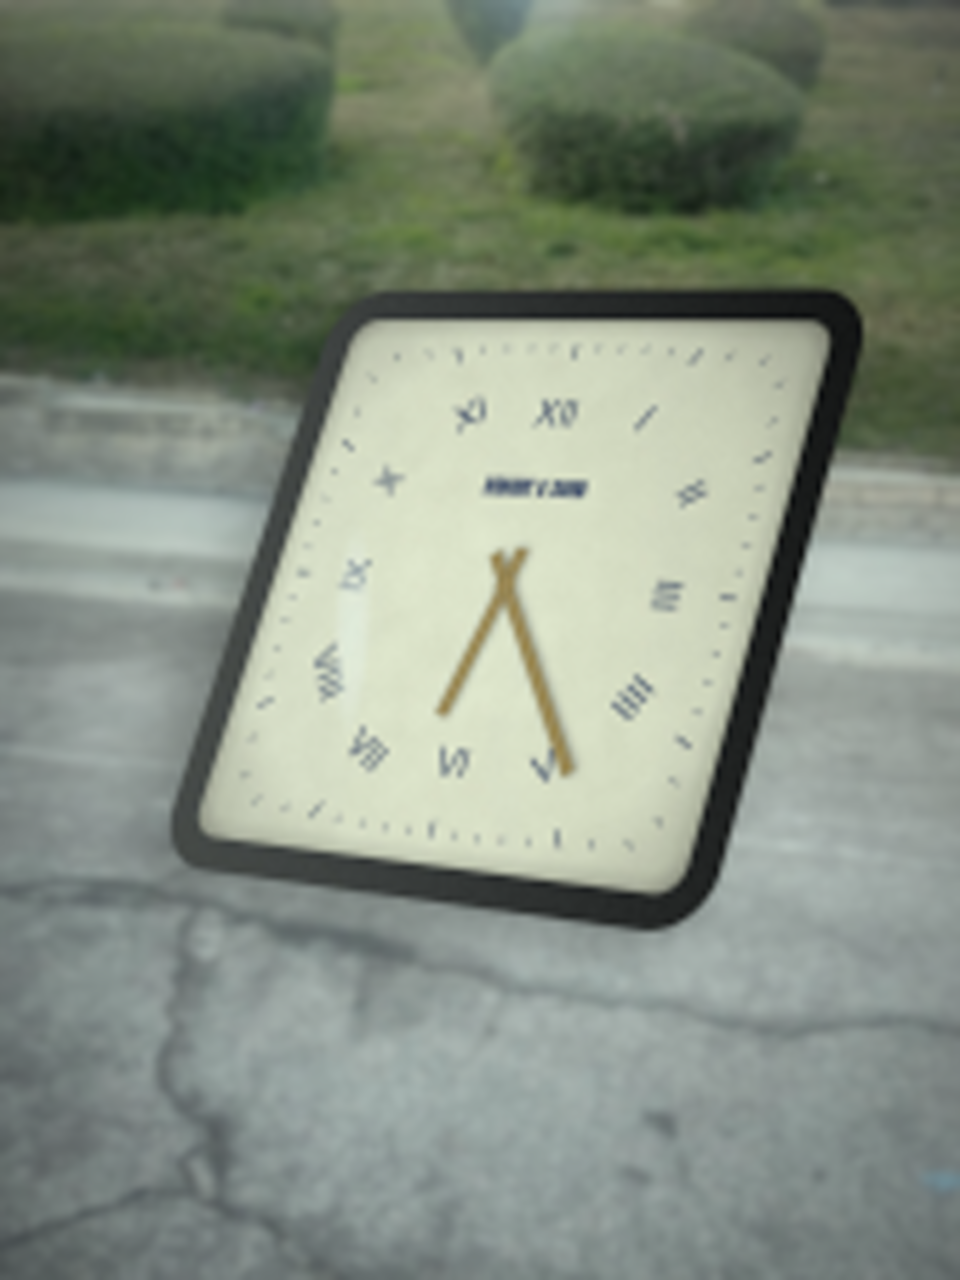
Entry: 6:24
